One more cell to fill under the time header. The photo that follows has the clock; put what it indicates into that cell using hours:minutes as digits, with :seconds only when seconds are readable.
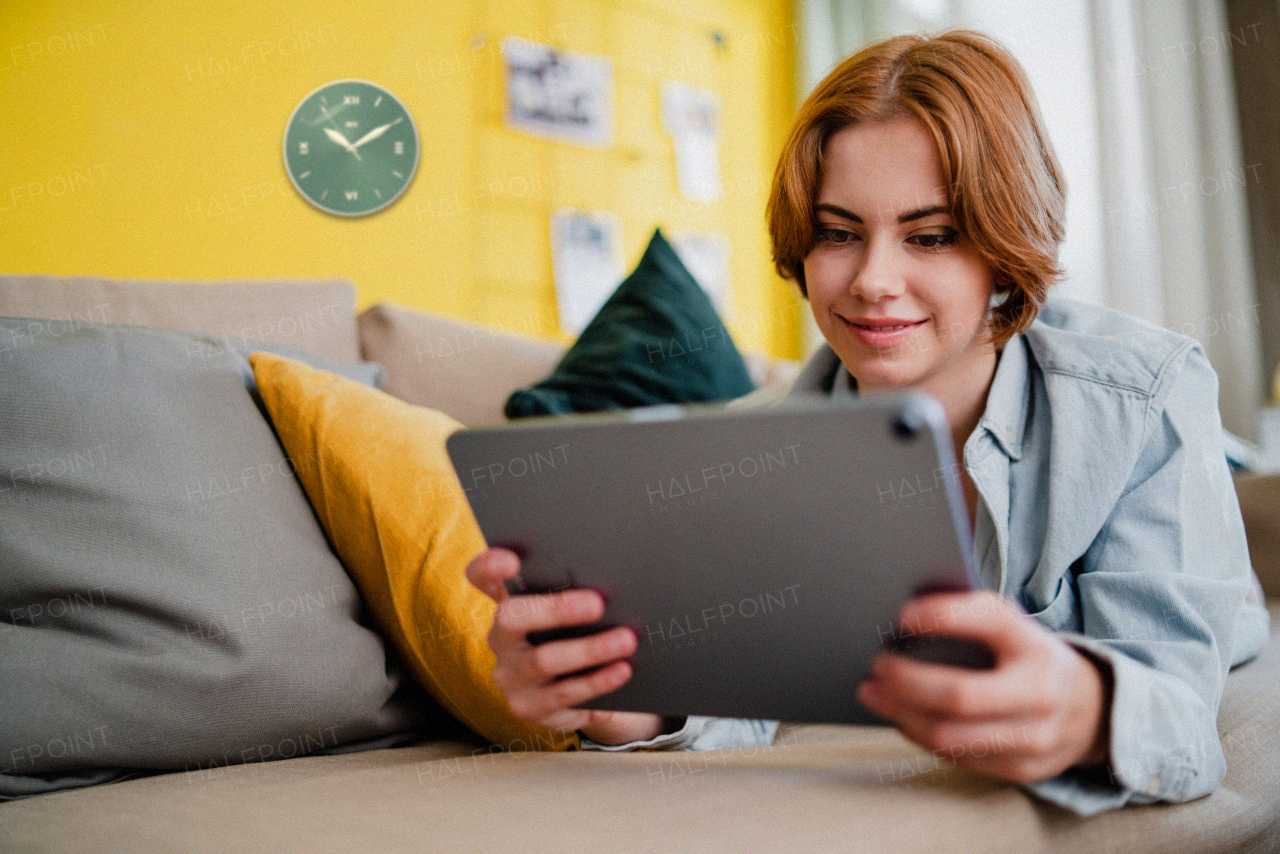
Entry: 10:09:54
